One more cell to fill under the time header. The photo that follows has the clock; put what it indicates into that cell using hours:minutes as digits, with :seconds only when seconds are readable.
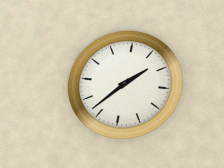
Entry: 1:37
